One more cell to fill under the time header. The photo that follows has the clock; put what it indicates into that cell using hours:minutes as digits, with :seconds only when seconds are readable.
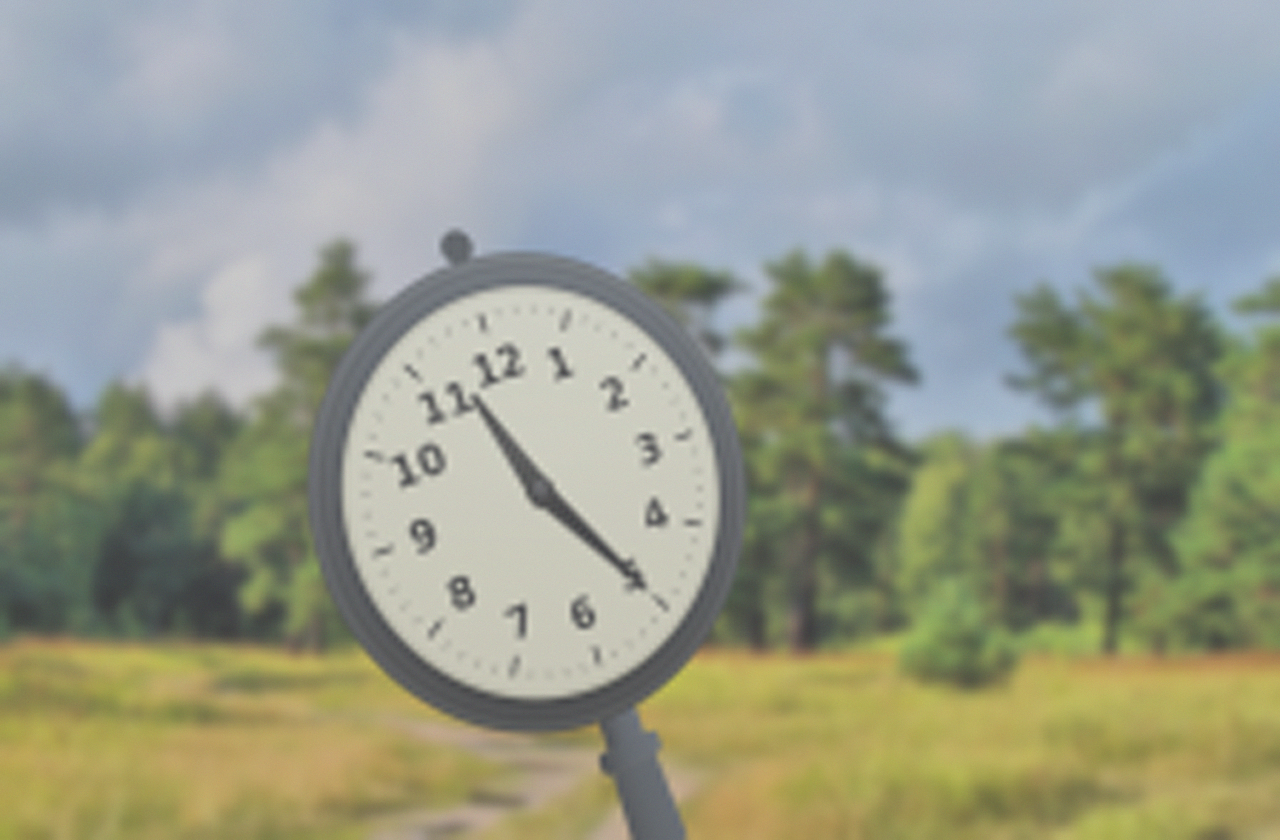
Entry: 11:25
